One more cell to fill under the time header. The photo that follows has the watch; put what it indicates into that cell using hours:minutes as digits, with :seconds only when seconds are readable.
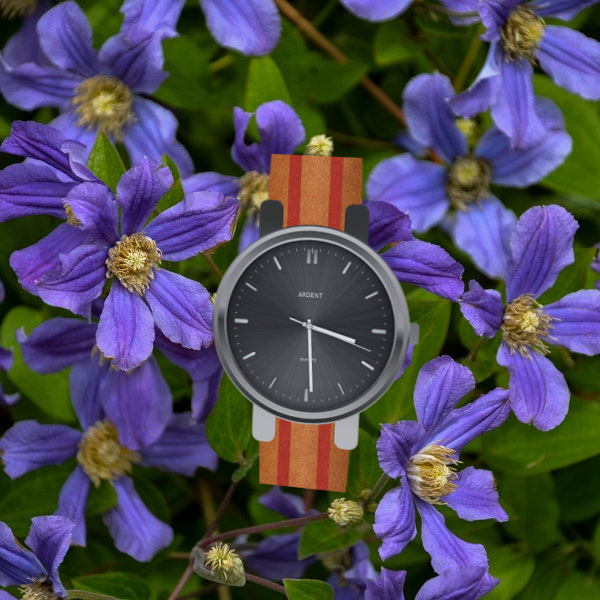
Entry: 3:29:18
